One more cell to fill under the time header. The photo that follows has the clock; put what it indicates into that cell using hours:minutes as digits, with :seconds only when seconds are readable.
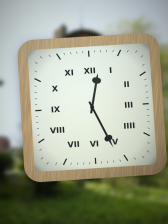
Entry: 12:26
